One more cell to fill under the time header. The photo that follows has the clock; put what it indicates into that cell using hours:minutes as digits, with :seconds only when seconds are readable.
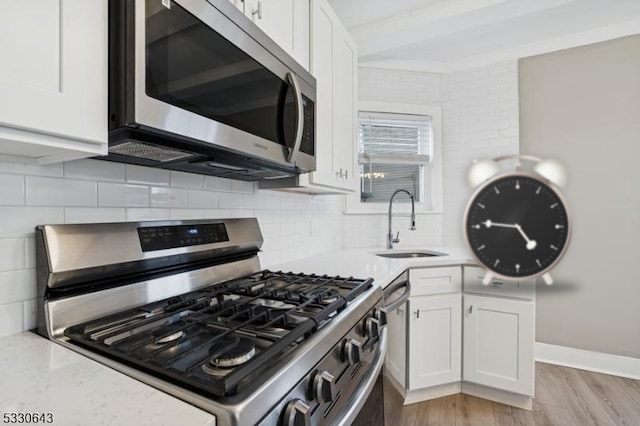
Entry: 4:46
